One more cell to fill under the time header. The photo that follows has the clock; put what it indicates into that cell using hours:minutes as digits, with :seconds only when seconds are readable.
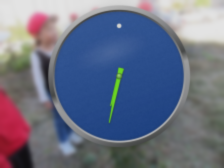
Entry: 6:32
